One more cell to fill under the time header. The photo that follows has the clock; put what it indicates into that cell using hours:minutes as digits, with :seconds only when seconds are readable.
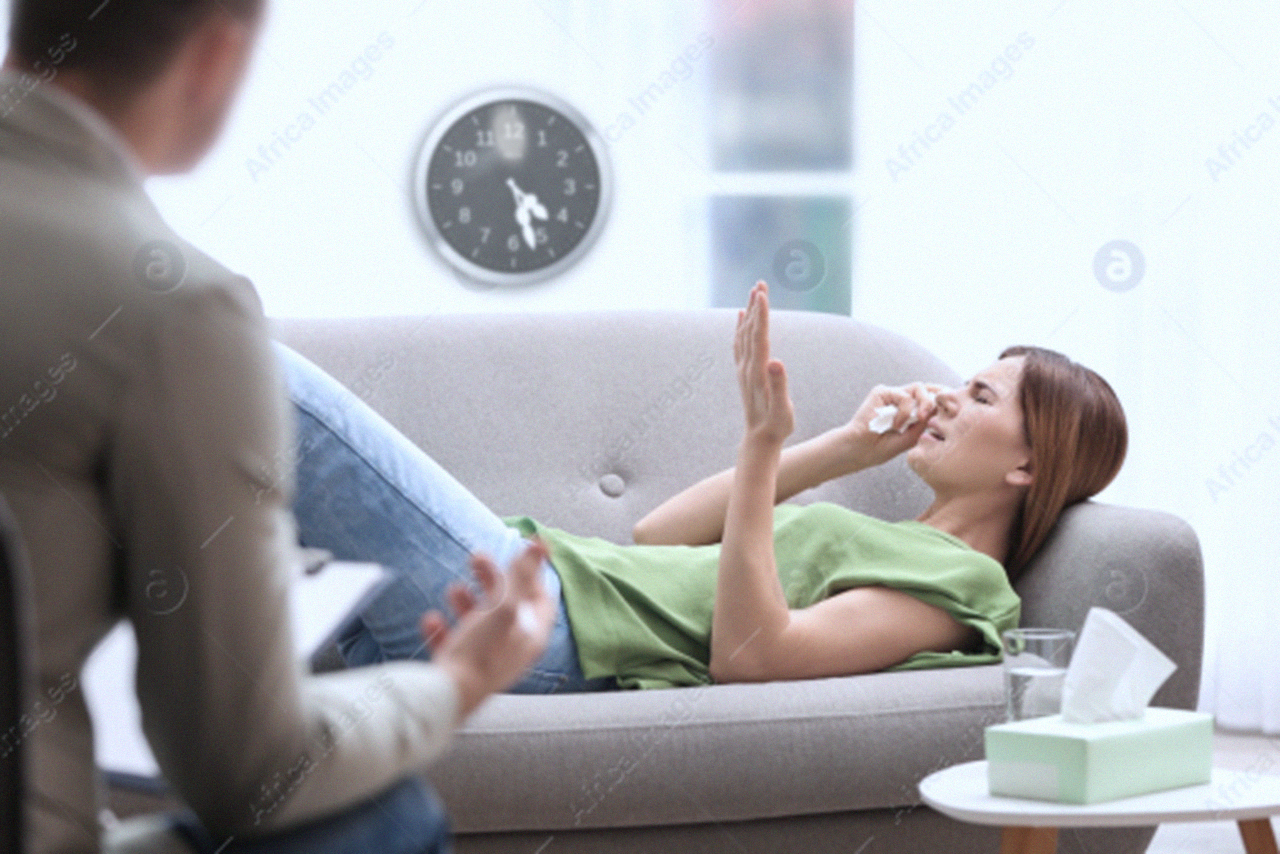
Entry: 4:27
